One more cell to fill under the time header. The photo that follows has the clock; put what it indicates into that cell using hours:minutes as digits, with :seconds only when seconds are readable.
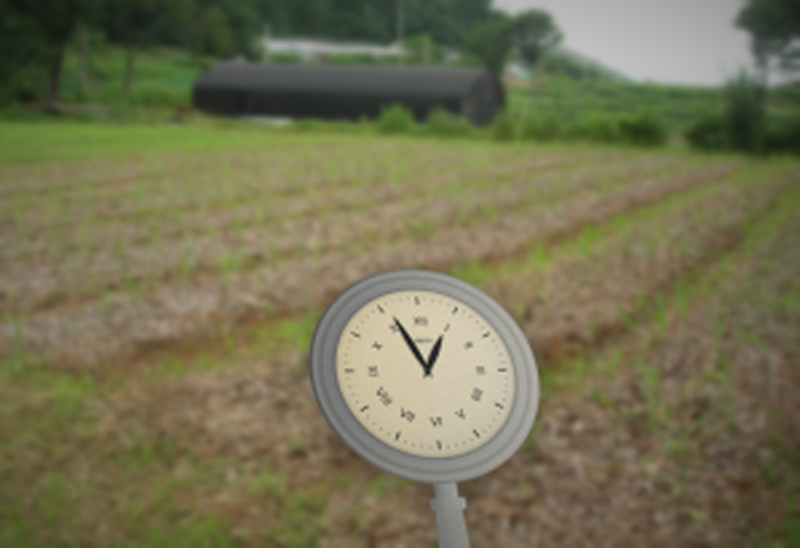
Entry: 12:56
